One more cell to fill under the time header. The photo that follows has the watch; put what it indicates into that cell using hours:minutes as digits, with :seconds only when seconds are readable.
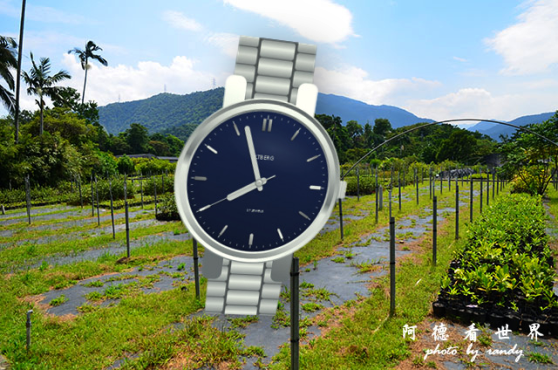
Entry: 7:56:40
